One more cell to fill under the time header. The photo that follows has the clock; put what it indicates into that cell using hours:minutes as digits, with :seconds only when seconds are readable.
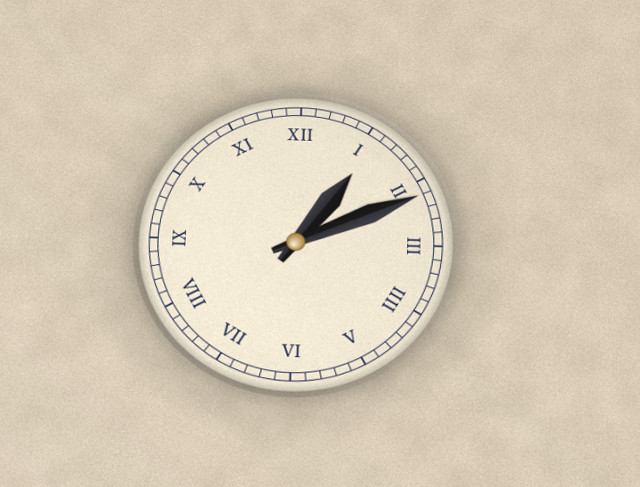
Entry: 1:11
